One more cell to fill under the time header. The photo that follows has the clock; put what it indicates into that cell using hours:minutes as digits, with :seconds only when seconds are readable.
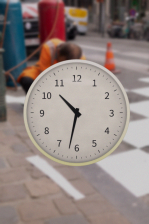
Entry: 10:32
